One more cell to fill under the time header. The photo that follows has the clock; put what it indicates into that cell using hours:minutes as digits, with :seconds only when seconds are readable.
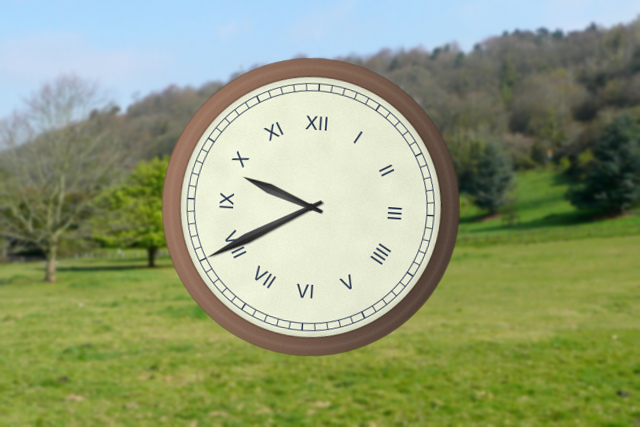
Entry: 9:40
